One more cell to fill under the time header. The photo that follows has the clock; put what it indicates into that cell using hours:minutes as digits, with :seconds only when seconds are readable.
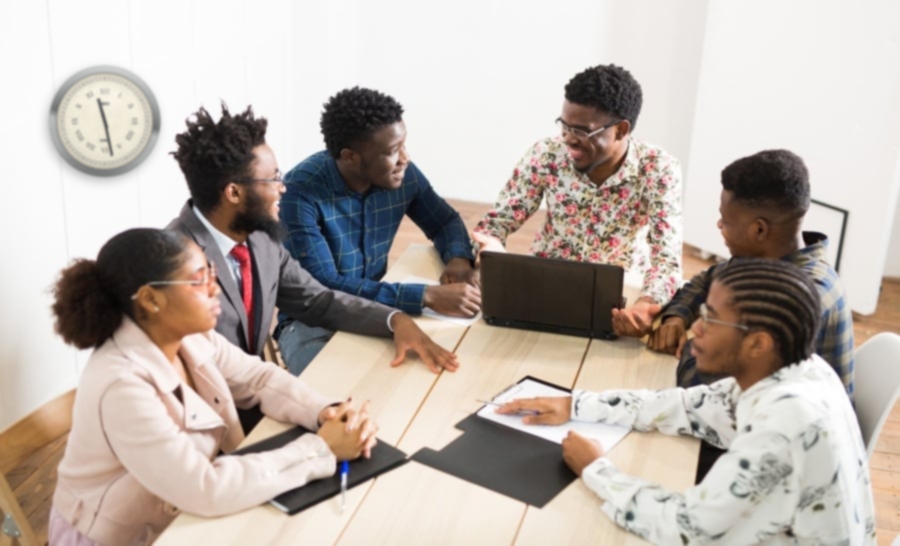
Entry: 11:28
